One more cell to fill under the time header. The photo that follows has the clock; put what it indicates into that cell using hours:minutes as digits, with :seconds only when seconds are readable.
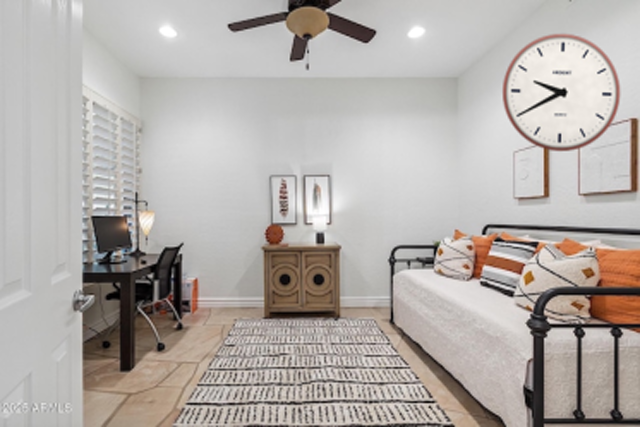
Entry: 9:40
